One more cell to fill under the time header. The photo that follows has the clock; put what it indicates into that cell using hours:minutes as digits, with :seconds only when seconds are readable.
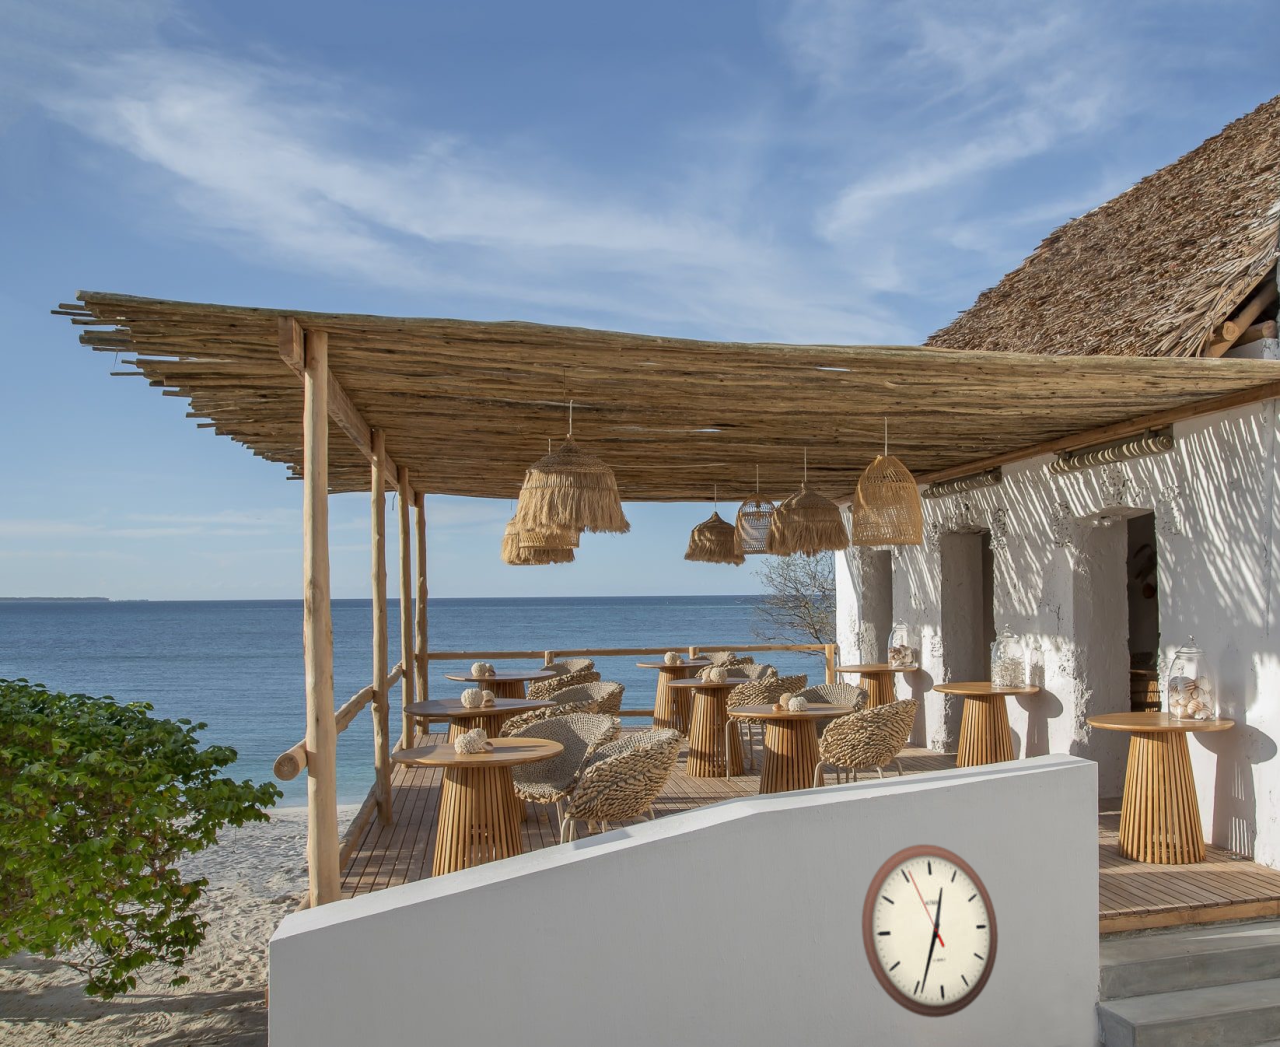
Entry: 12:33:56
